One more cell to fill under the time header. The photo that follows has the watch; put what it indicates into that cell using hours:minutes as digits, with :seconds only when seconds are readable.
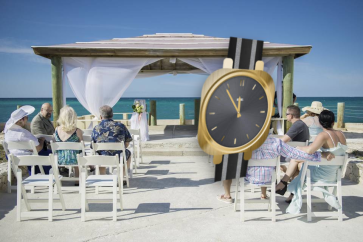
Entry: 11:54
